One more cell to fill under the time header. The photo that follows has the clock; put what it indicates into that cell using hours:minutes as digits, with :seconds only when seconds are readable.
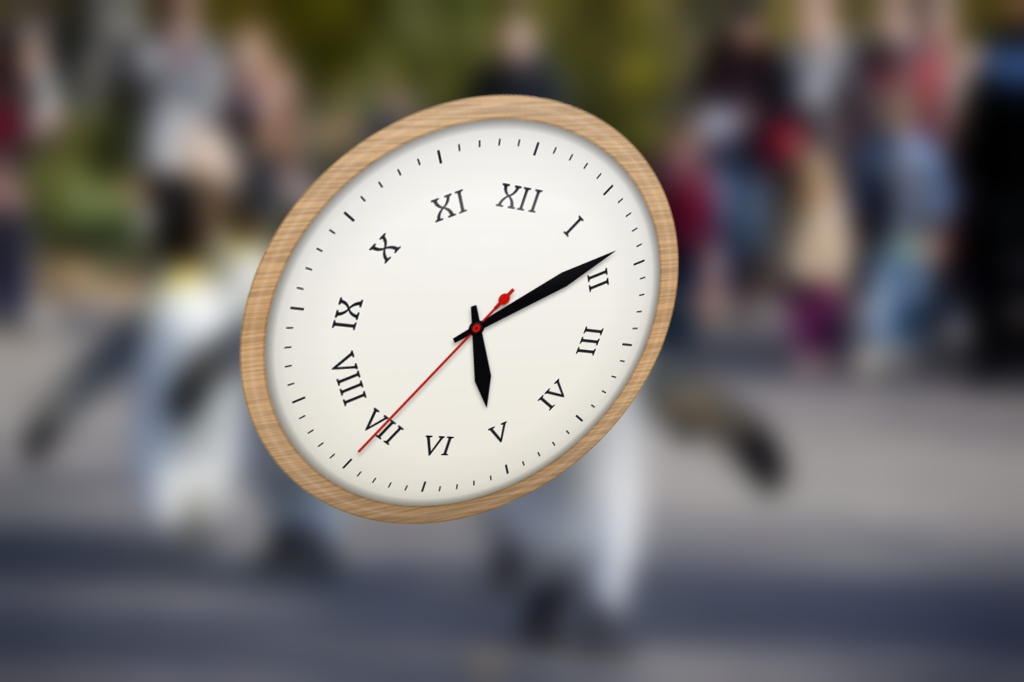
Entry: 5:08:35
